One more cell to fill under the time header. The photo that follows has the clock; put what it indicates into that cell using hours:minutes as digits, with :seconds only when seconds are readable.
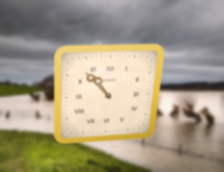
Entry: 10:53
